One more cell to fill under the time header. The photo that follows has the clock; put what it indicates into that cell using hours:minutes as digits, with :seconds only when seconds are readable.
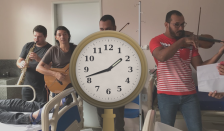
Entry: 1:42
